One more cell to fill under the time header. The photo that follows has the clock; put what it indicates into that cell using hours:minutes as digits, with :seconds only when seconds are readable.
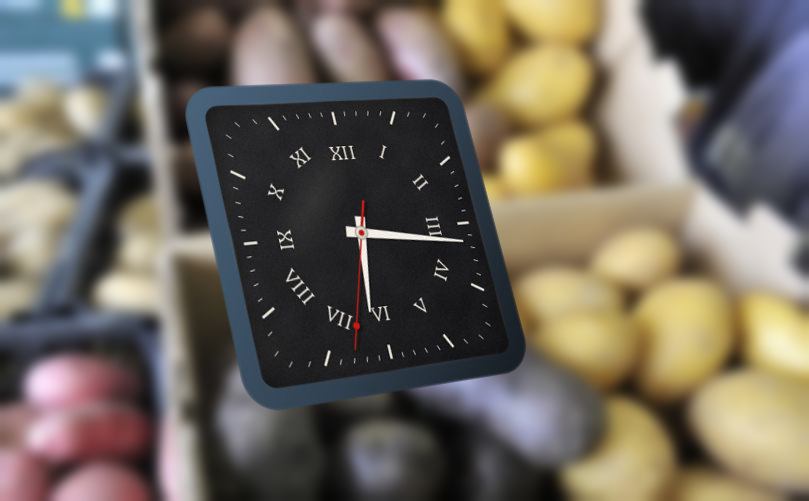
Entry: 6:16:33
